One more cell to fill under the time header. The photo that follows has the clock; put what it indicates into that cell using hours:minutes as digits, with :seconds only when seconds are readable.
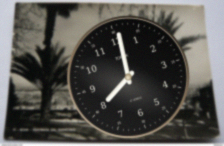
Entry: 8:01
